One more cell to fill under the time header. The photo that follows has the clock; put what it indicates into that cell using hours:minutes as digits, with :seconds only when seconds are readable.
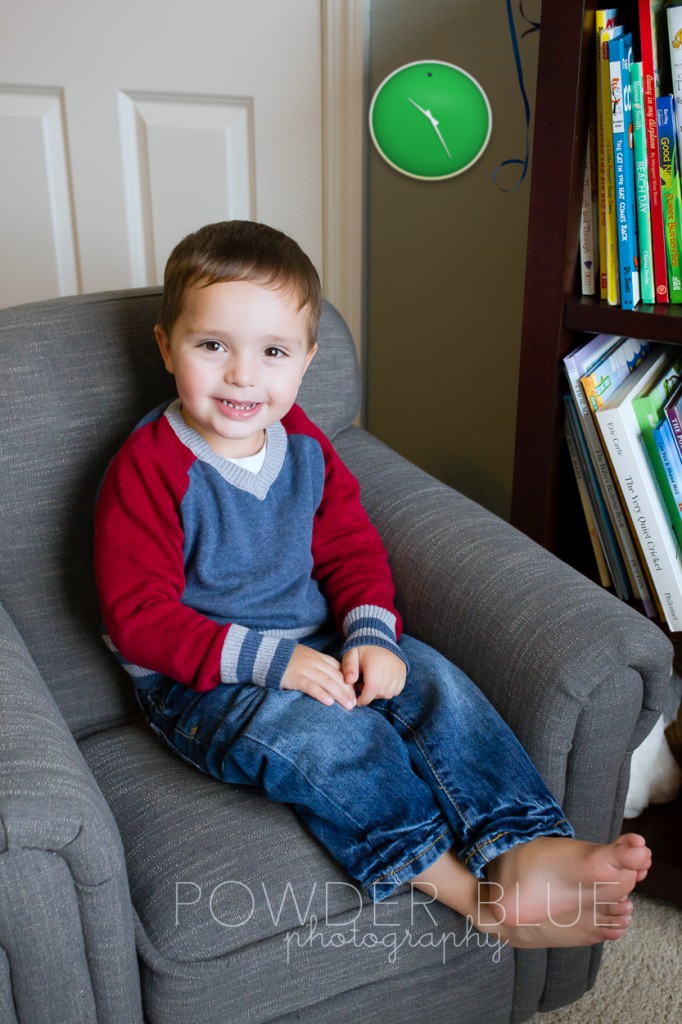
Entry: 10:26
